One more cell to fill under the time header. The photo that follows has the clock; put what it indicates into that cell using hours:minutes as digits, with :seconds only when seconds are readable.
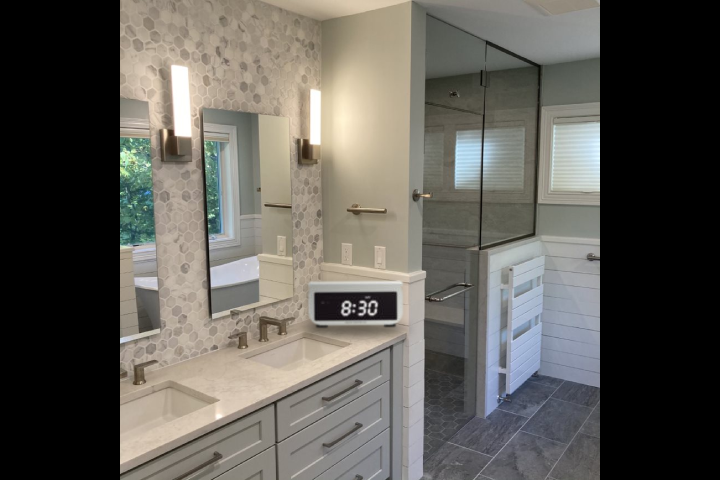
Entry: 8:30
